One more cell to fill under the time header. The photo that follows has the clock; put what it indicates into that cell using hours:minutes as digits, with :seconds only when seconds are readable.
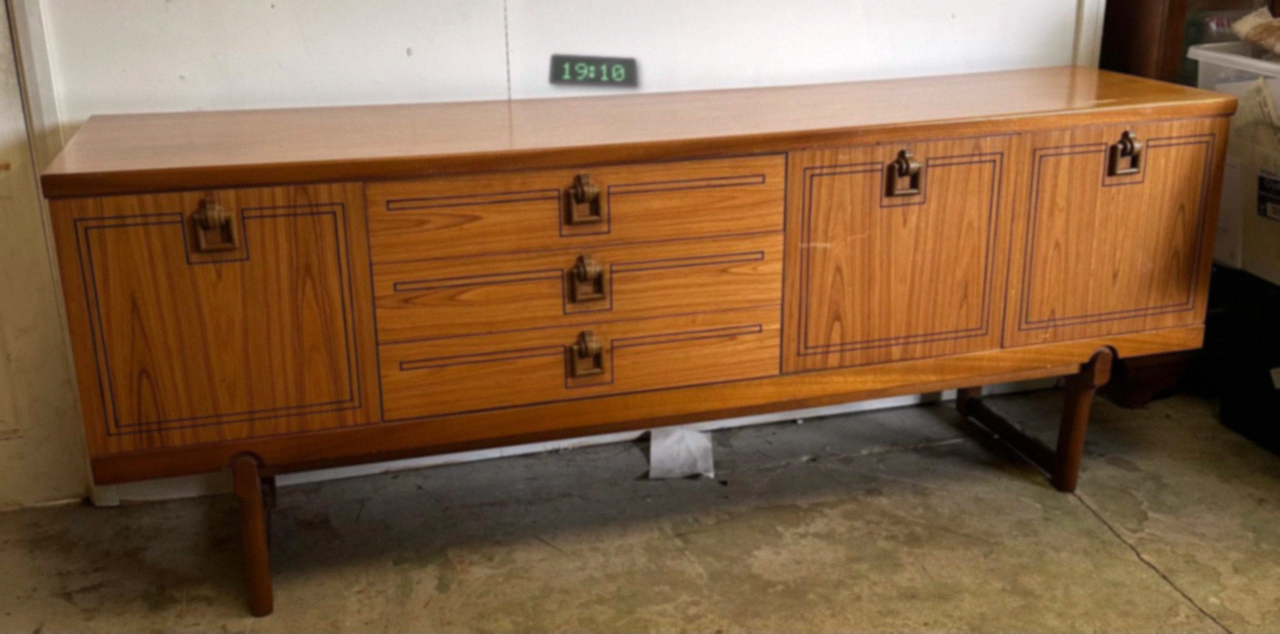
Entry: 19:10
